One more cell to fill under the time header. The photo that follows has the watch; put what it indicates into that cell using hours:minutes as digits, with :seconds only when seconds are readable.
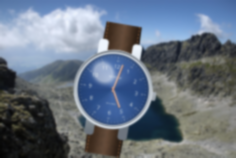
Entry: 5:02
